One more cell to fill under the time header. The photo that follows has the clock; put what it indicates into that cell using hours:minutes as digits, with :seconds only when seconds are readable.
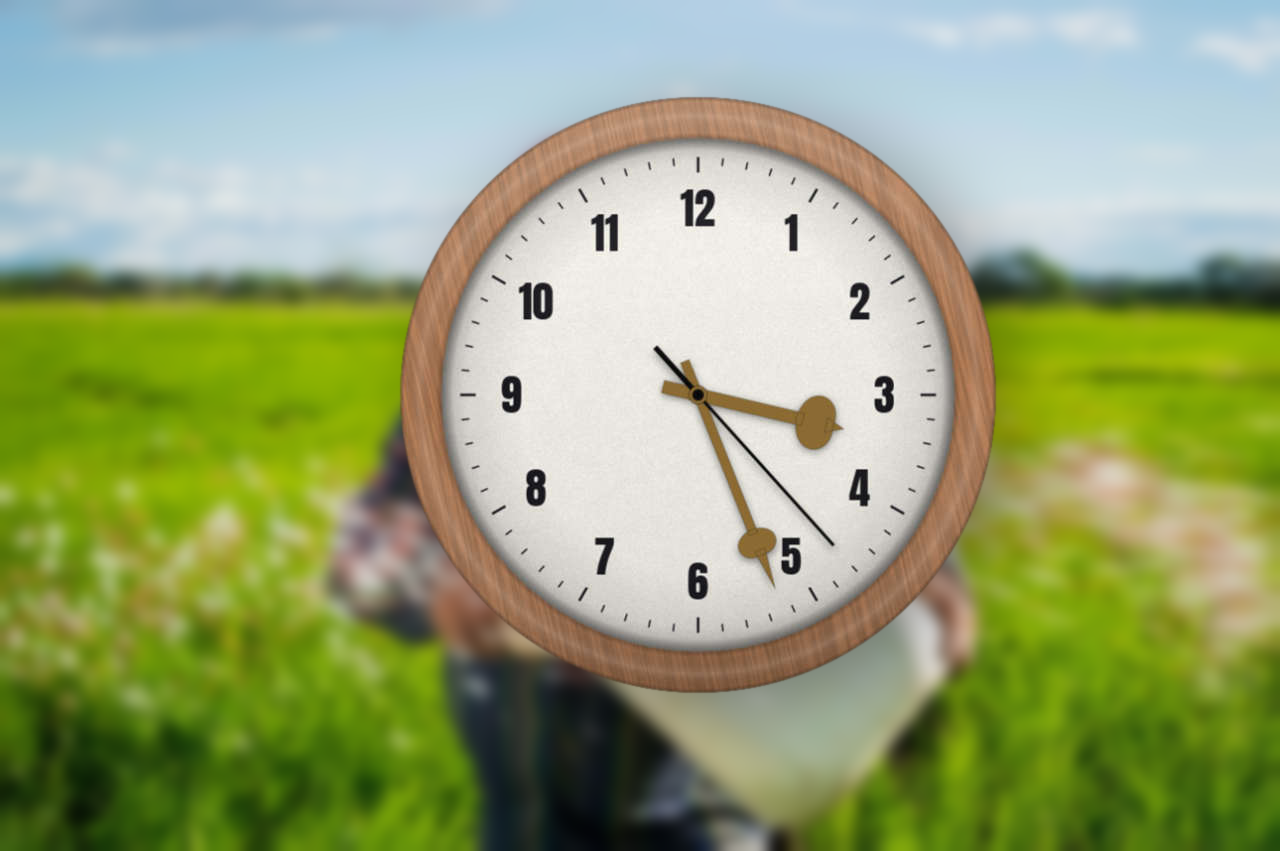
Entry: 3:26:23
